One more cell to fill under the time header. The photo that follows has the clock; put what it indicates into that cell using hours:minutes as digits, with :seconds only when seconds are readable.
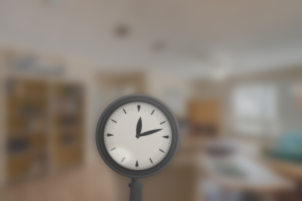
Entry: 12:12
